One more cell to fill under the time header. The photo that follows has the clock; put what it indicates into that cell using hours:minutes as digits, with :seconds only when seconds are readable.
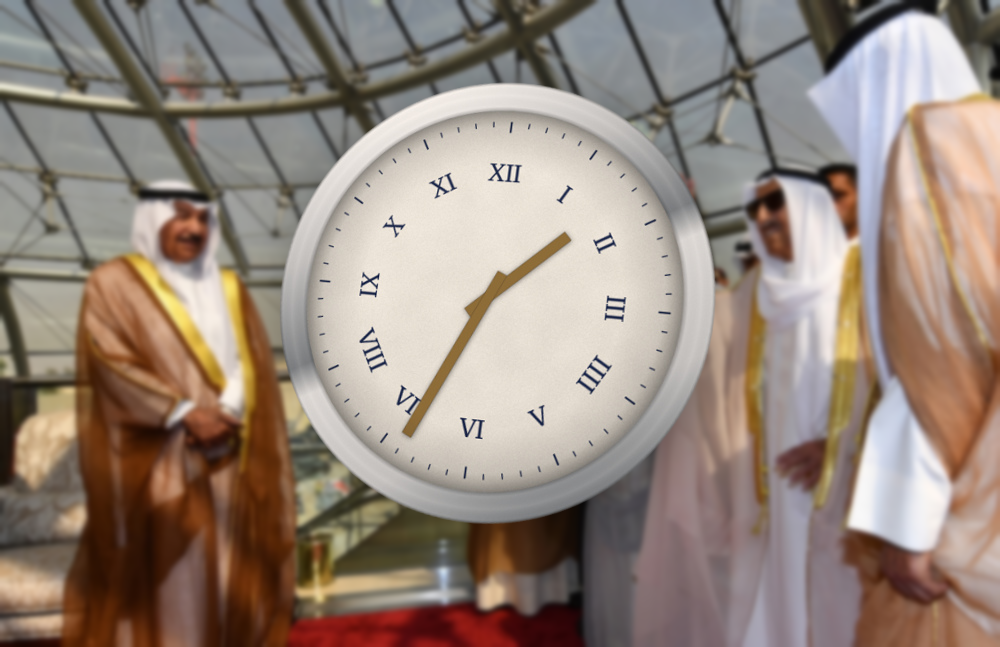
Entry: 1:34
